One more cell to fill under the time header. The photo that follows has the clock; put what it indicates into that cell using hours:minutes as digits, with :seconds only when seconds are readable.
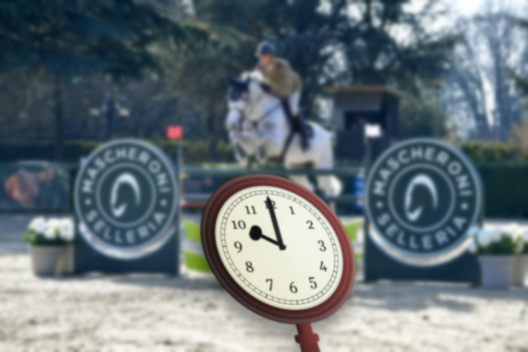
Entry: 10:00
